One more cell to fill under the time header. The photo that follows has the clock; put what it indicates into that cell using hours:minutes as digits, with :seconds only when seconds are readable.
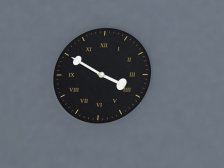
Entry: 3:50
